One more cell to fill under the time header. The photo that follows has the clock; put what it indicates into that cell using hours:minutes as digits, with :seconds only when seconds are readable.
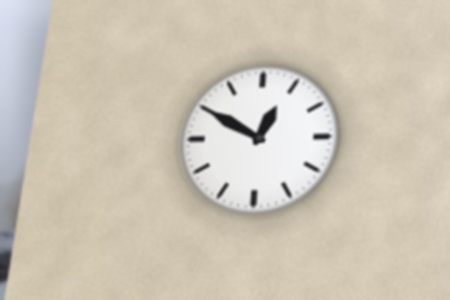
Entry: 12:50
